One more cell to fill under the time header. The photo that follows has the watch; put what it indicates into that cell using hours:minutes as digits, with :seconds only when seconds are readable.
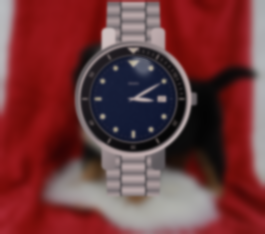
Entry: 3:10
